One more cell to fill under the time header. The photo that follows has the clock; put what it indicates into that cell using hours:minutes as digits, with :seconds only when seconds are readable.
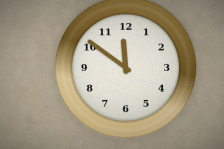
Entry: 11:51
